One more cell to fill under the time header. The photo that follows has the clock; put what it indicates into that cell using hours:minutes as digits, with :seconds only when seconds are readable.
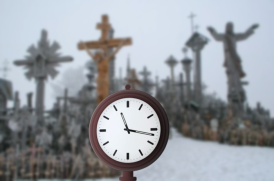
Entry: 11:17
